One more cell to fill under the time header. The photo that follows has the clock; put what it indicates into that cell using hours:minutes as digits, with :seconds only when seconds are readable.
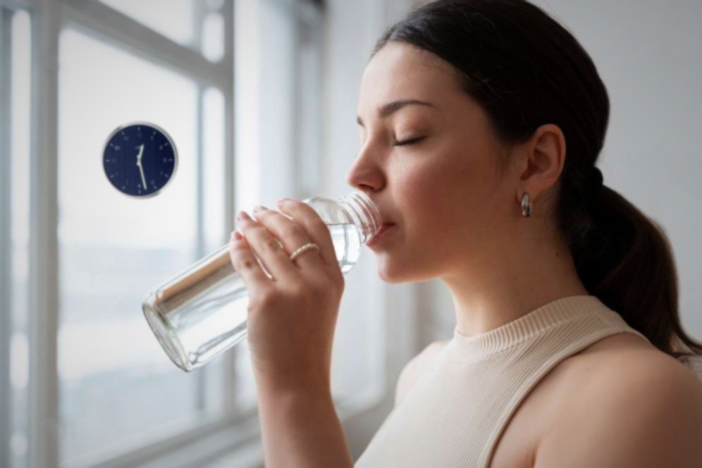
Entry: 12:28
